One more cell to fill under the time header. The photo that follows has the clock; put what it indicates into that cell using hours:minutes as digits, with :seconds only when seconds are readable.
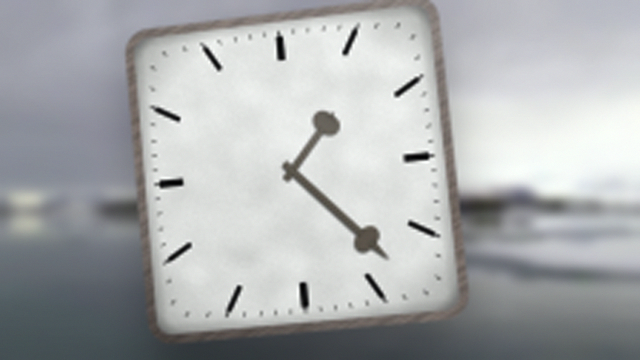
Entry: 1:23
